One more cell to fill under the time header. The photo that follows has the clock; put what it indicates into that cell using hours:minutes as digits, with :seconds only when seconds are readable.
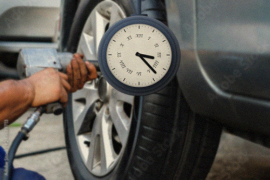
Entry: 3:23
